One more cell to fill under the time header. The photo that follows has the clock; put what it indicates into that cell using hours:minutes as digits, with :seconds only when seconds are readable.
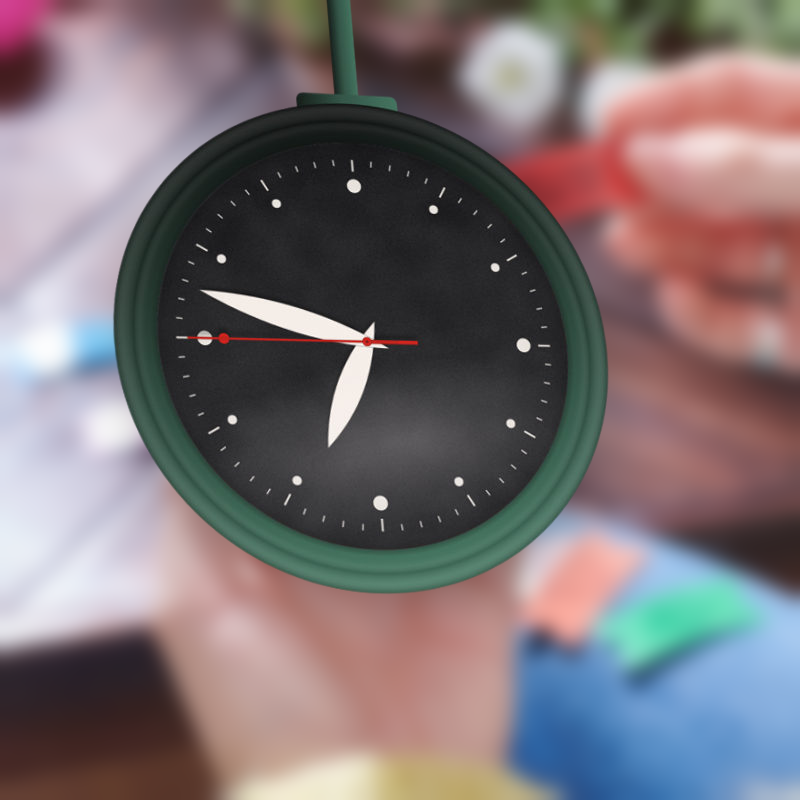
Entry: 6:47:45
